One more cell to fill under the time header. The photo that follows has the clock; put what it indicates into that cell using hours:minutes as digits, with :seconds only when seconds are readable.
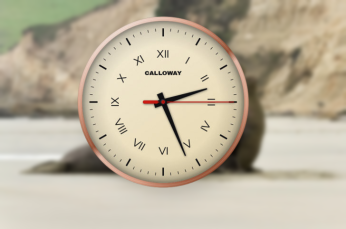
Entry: 2:26:15
